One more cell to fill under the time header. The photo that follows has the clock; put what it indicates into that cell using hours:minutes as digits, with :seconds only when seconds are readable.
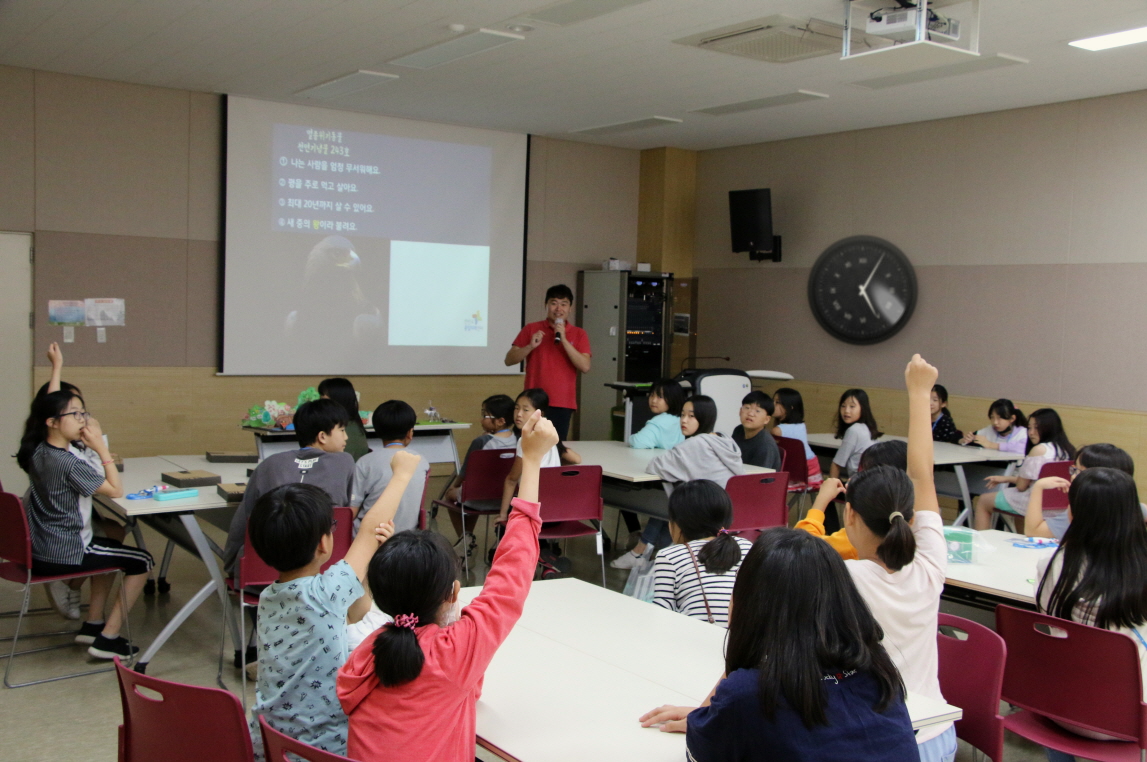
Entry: 5:05
